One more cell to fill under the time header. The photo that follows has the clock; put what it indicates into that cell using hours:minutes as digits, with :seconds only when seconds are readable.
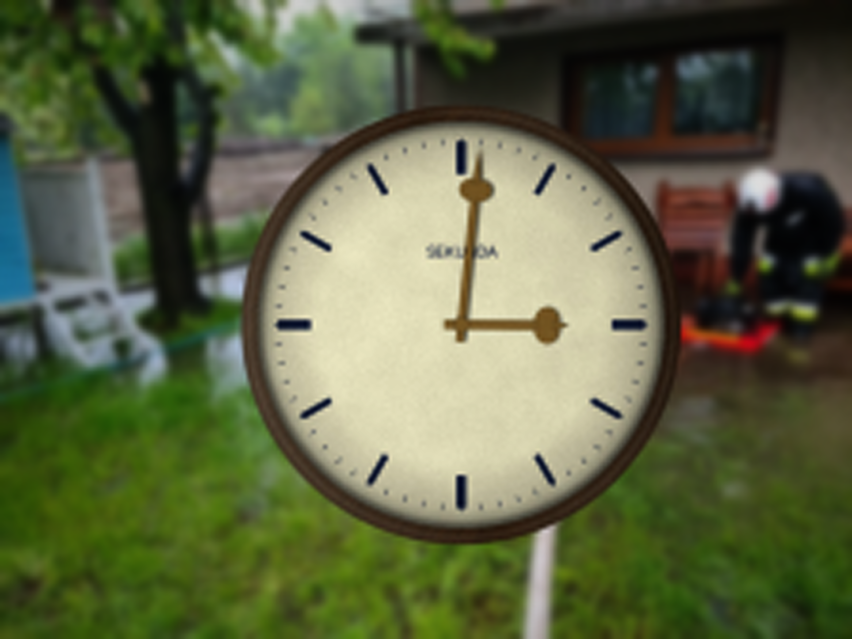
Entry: 3:01
